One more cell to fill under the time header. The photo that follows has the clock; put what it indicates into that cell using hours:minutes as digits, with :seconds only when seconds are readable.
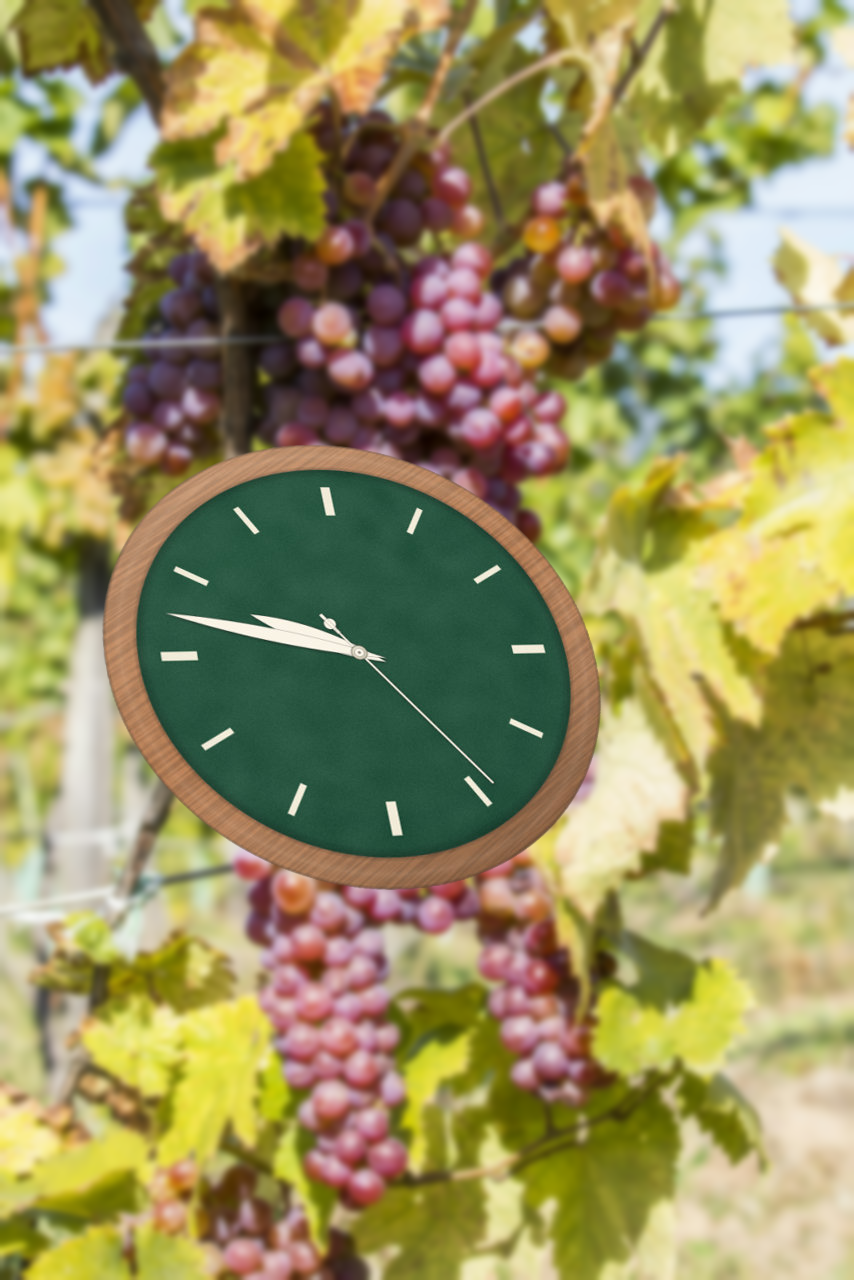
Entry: 9:47:24
